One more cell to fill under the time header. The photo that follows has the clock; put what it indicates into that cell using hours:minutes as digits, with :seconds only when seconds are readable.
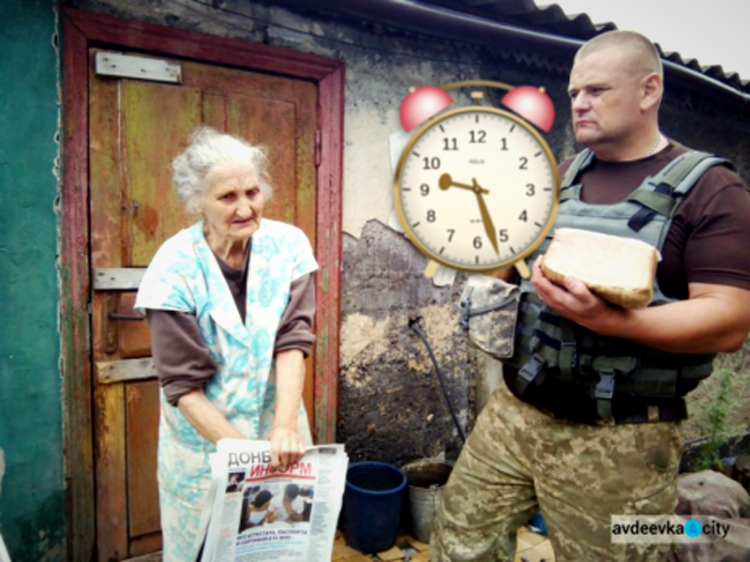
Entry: 9:27
